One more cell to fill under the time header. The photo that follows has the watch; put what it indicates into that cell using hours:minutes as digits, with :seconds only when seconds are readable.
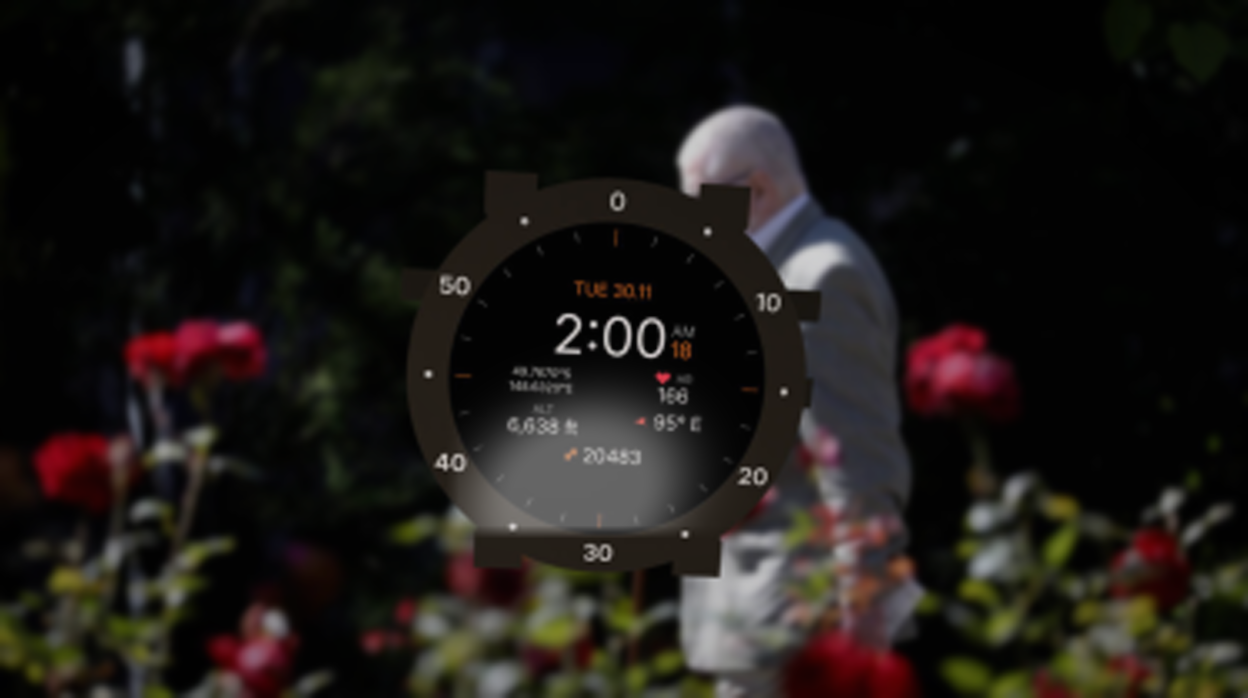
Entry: 2:00
